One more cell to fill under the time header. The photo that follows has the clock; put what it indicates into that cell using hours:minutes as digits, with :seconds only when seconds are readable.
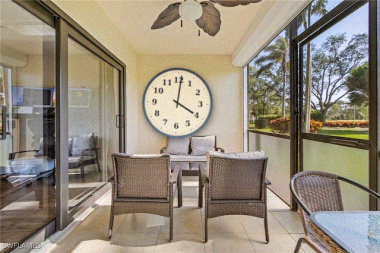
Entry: 4:01
